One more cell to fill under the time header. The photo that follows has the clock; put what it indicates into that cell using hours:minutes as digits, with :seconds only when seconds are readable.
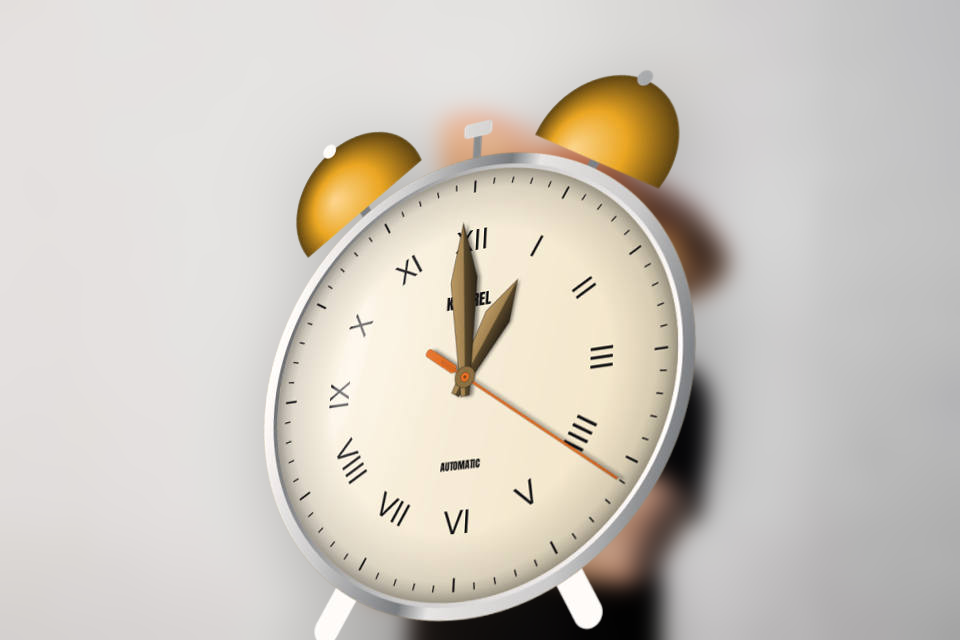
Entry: 12:59:21
